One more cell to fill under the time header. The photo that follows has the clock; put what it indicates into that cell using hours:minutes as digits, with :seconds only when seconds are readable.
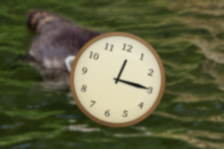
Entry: 12:15
